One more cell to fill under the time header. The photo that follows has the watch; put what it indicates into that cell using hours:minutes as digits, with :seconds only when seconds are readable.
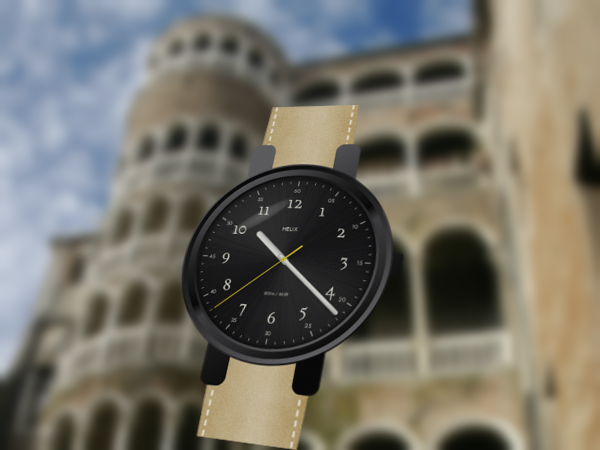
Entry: 10:21:38
